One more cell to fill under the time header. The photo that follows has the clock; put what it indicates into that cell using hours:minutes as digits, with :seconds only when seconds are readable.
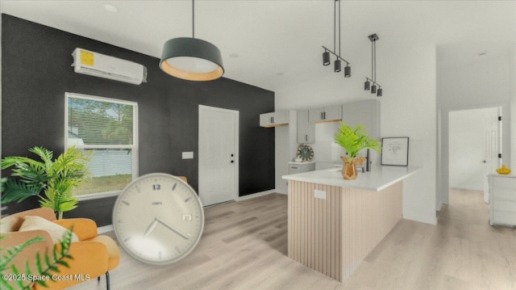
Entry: 7:21
